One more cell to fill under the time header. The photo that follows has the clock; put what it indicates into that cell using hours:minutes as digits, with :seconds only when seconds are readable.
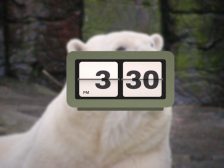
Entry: 3:30
